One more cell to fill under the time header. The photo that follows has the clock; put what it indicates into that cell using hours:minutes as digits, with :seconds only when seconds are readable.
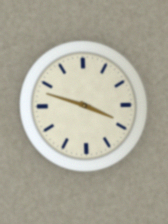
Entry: 3:48
